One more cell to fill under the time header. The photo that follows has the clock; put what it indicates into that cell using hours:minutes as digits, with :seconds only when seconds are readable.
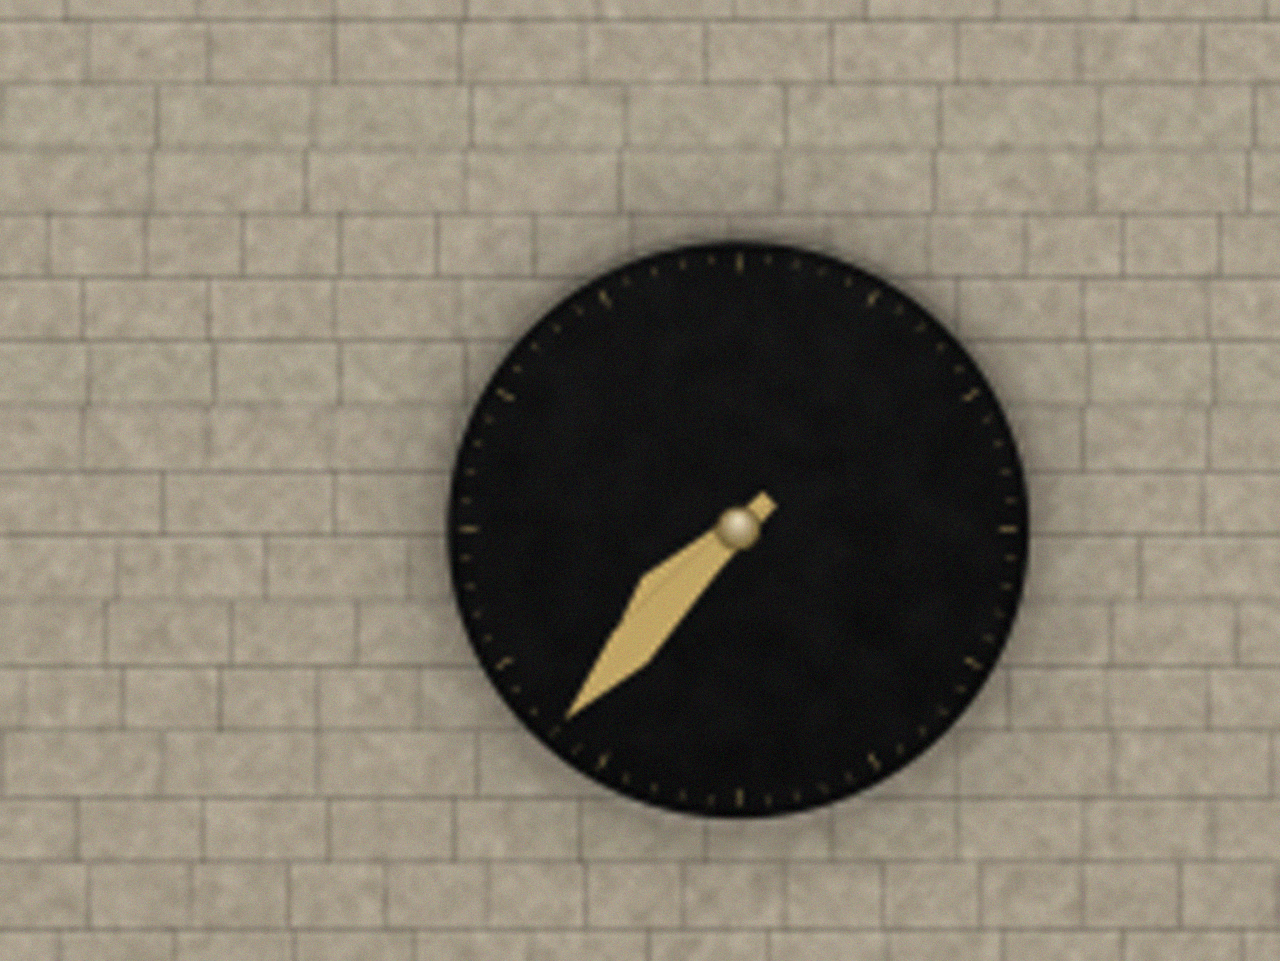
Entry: 7:37
